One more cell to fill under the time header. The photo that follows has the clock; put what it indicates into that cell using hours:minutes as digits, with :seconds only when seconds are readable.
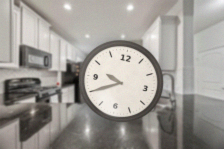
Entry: 9:40
